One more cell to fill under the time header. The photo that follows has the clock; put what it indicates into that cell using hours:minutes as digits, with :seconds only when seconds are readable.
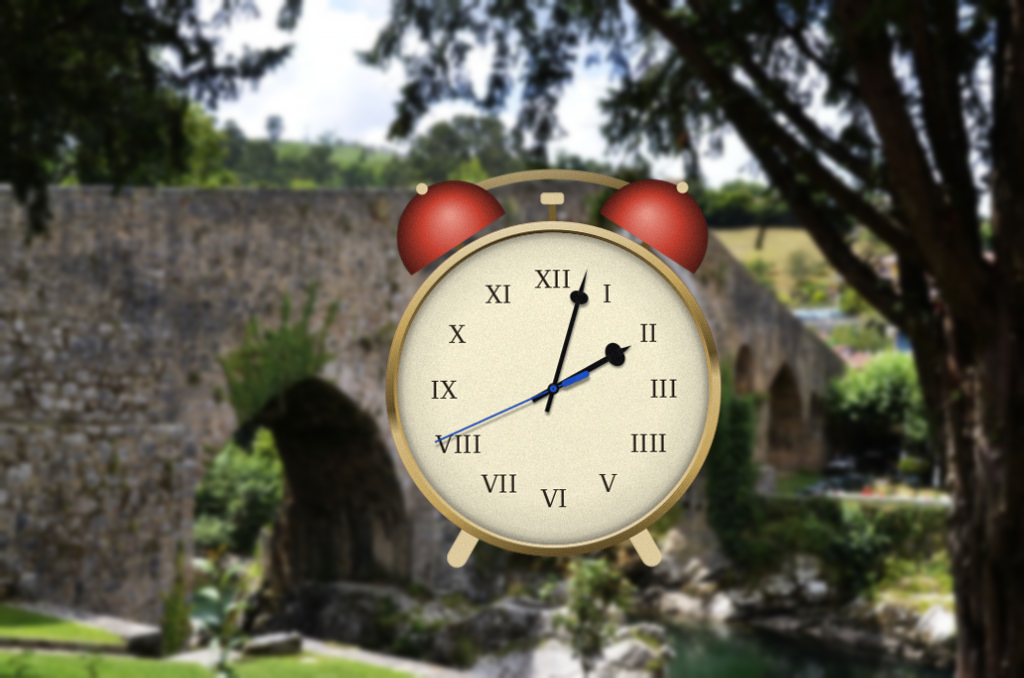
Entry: 2:02:41
